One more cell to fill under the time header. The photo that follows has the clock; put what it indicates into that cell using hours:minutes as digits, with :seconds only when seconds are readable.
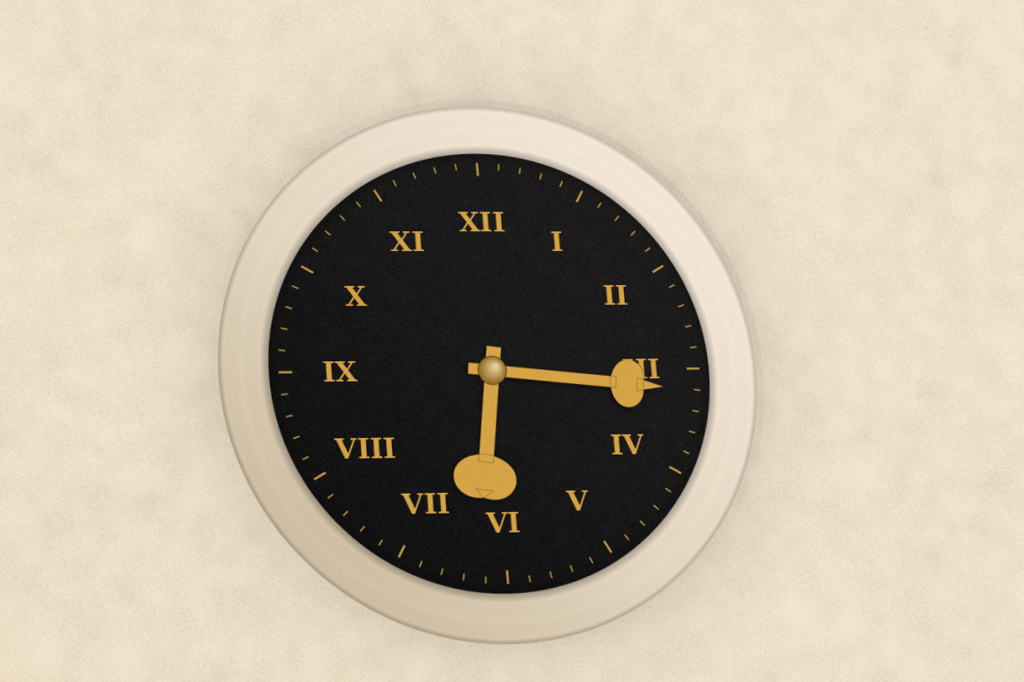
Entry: 6:16
